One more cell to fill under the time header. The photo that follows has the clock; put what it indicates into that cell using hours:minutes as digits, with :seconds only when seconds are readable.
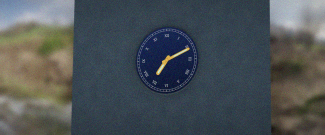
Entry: 7:11
